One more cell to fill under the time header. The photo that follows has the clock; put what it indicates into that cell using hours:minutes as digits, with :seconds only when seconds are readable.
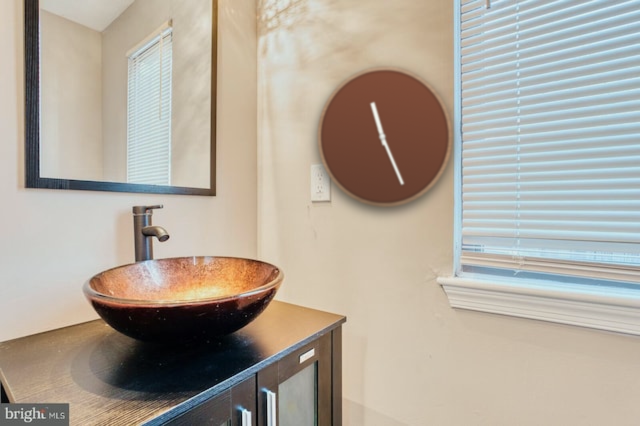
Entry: 11:26
